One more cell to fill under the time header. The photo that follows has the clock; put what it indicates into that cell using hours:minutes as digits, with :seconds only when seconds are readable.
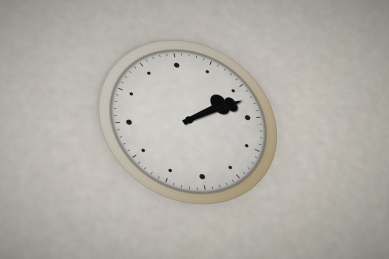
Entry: 2:12
